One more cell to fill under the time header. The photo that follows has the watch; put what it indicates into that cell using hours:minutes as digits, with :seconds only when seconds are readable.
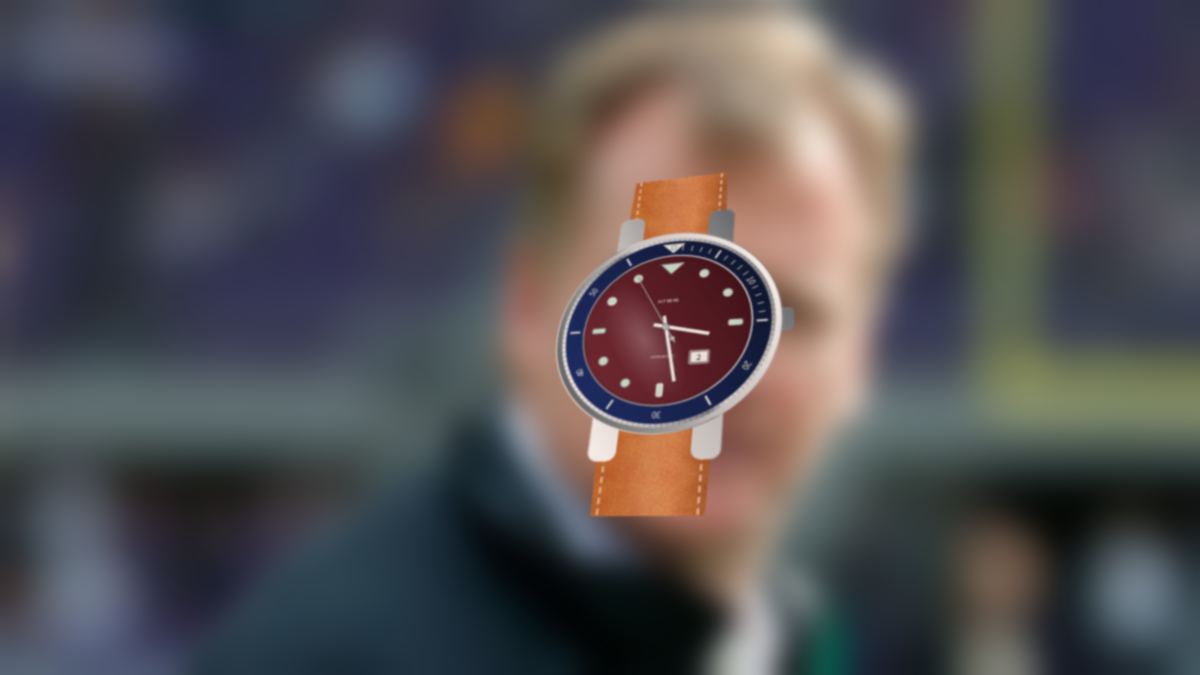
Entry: 3:27:55
